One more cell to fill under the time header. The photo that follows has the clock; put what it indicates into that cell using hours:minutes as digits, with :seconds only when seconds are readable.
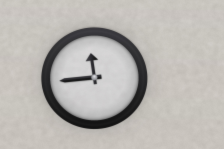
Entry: 11:44
